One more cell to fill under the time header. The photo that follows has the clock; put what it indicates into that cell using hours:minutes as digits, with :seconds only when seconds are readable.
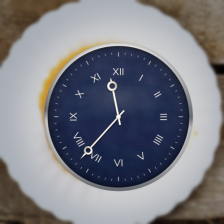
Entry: 11:37
